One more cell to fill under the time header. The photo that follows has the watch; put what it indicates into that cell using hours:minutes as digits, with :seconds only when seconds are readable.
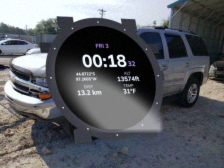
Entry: 0:18
